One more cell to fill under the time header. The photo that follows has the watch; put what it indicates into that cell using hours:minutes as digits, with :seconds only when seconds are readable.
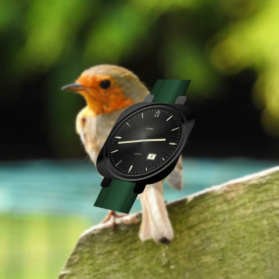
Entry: 2:43
